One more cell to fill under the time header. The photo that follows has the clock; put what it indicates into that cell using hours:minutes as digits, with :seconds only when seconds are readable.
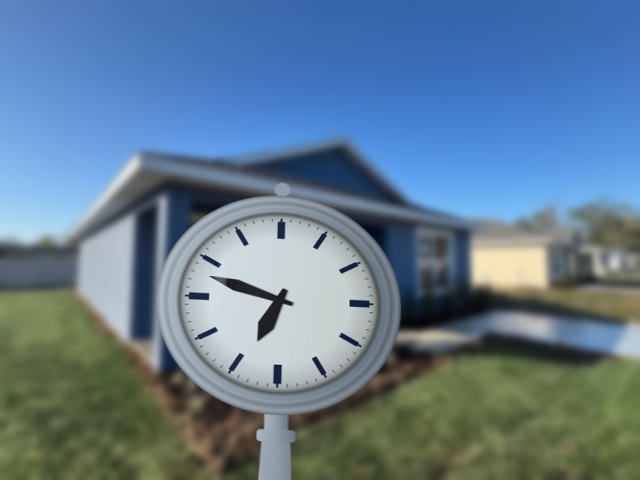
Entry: 6:48
